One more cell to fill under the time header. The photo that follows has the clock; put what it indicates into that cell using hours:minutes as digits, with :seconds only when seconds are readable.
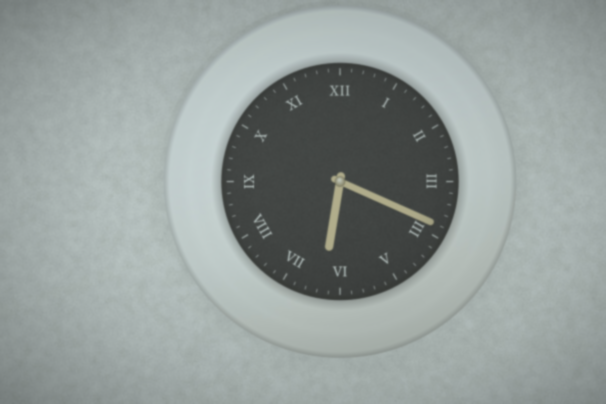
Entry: 6:19
